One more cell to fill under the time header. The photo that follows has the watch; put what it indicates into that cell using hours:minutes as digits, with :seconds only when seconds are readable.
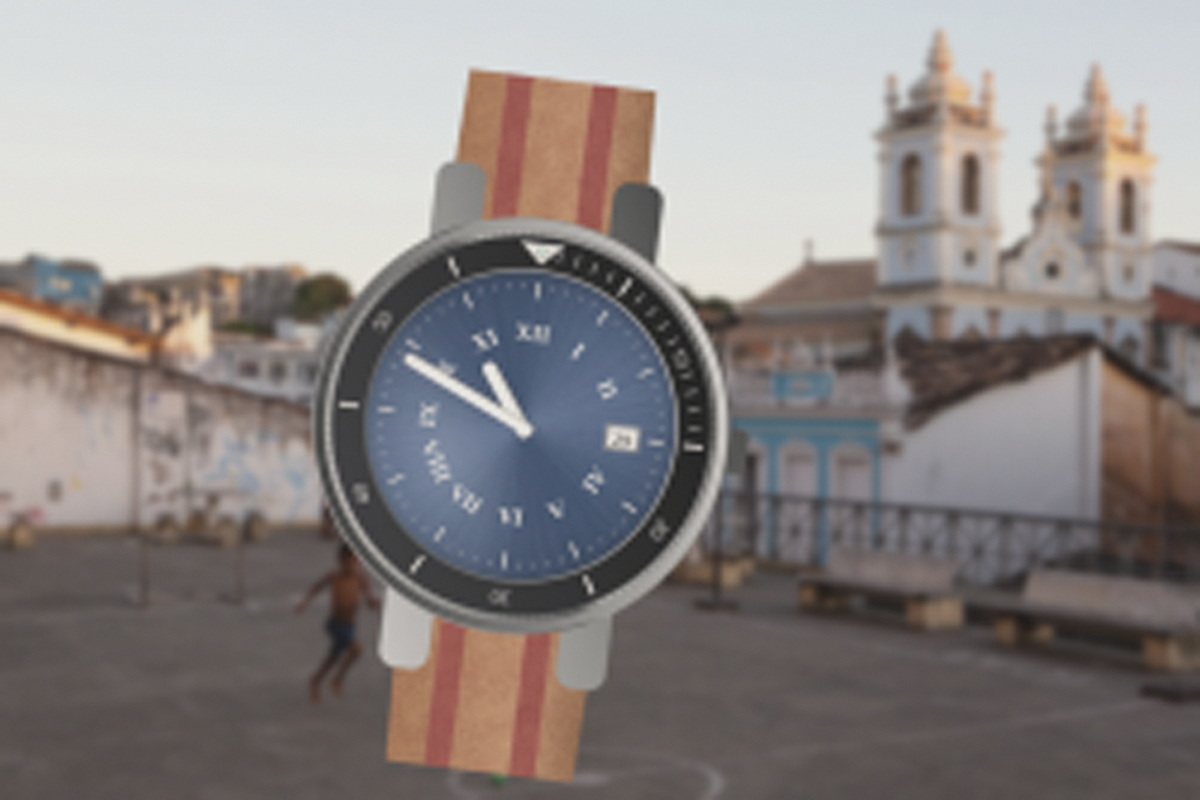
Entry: 10:49
